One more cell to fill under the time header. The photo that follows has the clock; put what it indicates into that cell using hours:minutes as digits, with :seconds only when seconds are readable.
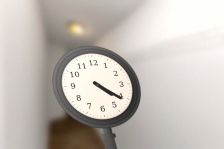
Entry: 4:21
